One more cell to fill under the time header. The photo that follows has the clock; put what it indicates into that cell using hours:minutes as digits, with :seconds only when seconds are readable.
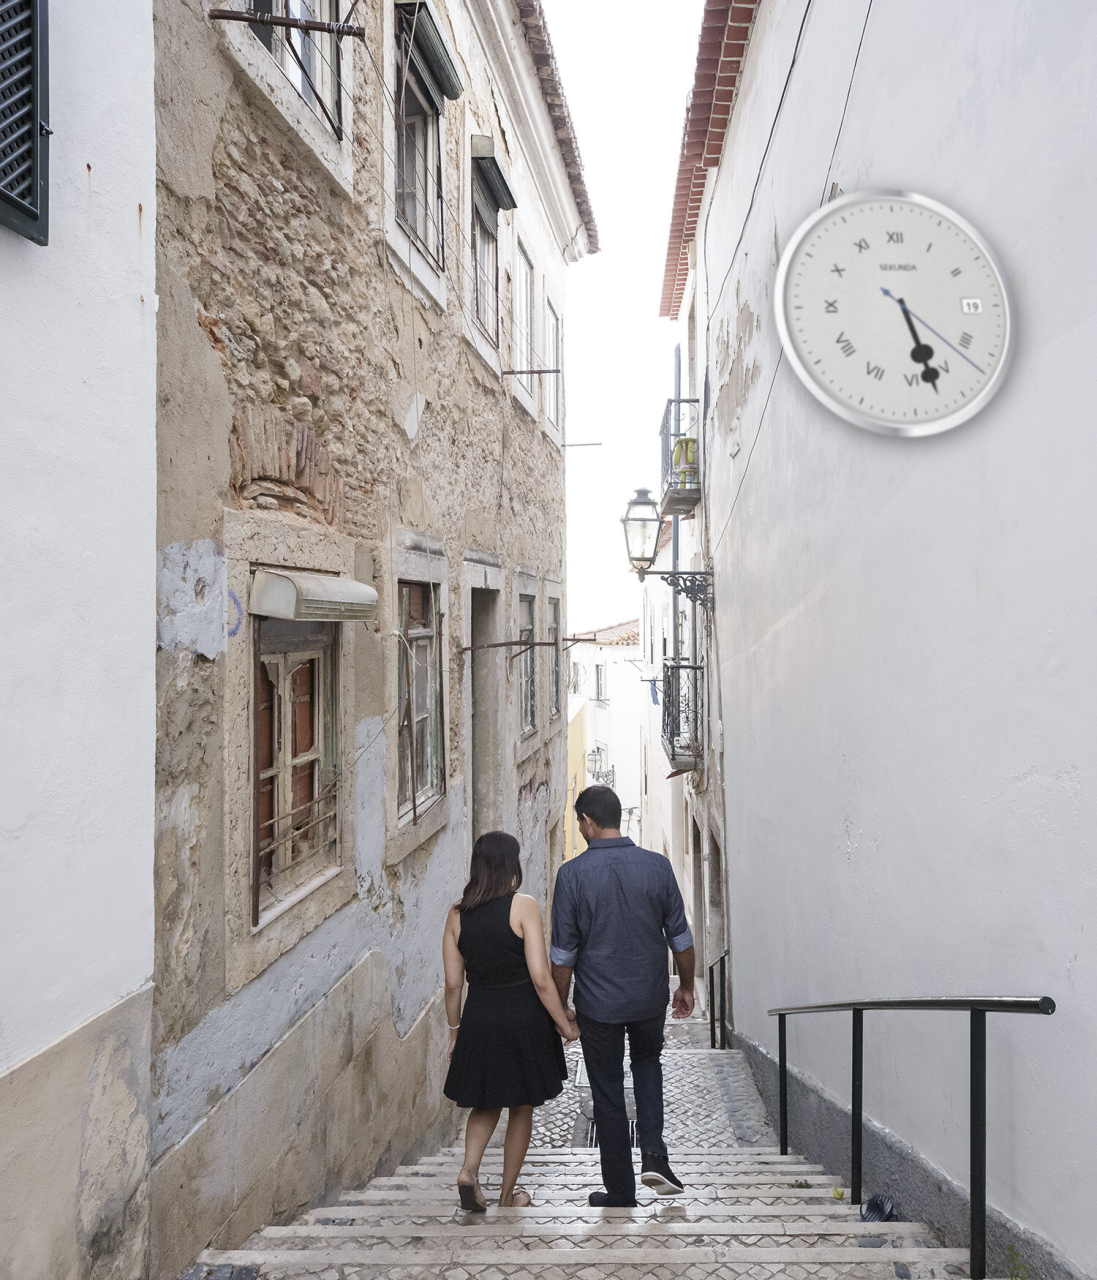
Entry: 5:27:22
